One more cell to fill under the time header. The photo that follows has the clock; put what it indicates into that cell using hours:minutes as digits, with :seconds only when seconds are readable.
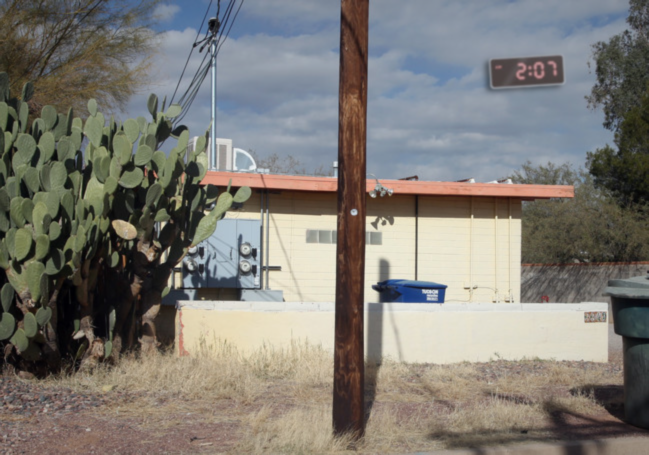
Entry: 2:07
